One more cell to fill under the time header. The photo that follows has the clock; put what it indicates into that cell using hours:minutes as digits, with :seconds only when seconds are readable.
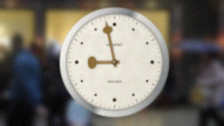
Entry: 8:58
